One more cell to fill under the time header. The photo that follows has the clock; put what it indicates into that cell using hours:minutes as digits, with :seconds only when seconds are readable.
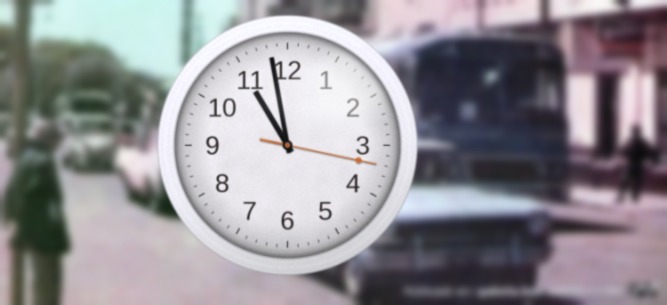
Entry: 10:58:17
